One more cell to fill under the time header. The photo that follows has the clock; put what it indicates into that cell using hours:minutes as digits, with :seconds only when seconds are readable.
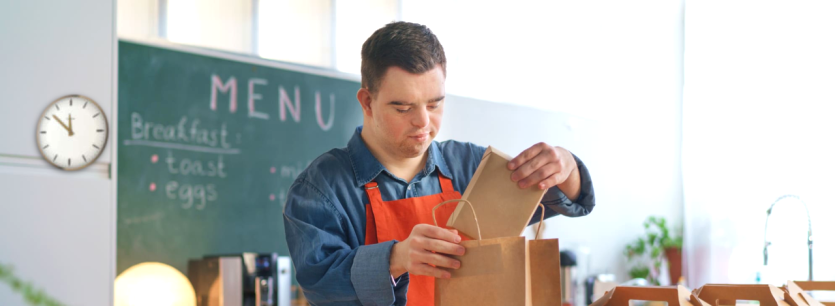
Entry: 11:52
